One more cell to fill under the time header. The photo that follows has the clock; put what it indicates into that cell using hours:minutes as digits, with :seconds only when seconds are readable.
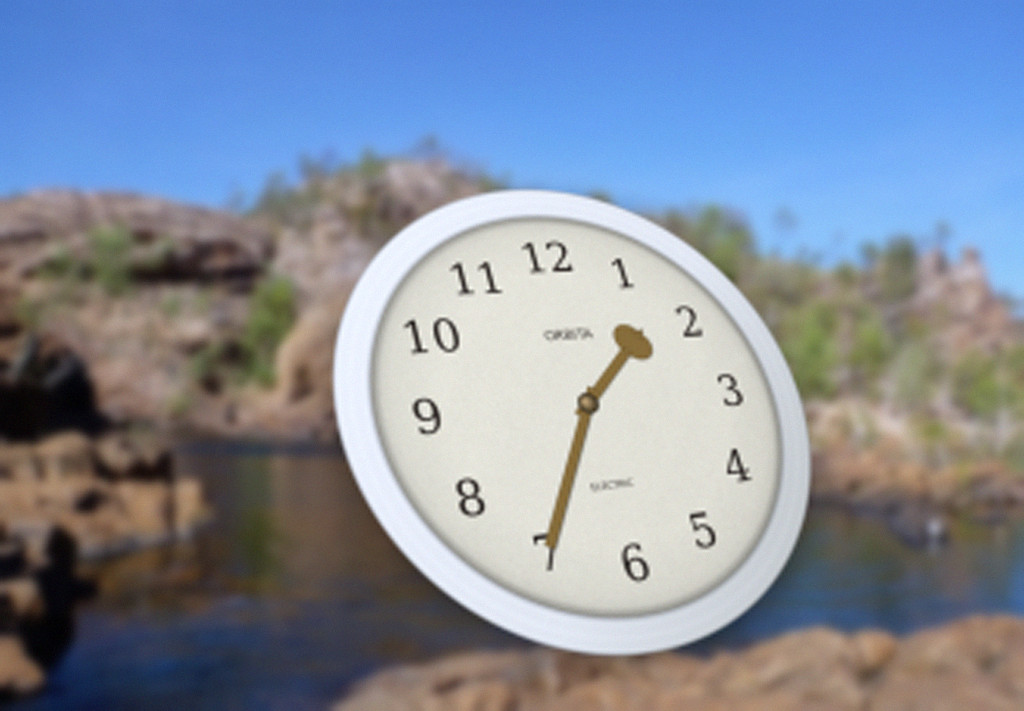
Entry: 1:35
